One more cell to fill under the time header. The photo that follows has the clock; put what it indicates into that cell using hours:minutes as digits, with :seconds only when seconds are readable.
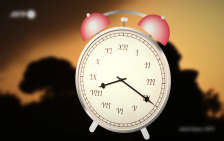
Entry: 8:20
